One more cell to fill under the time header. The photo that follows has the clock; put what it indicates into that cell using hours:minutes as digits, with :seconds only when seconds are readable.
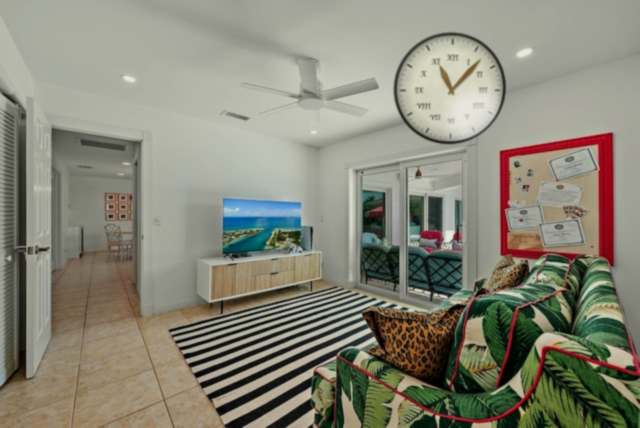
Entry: 11:07
